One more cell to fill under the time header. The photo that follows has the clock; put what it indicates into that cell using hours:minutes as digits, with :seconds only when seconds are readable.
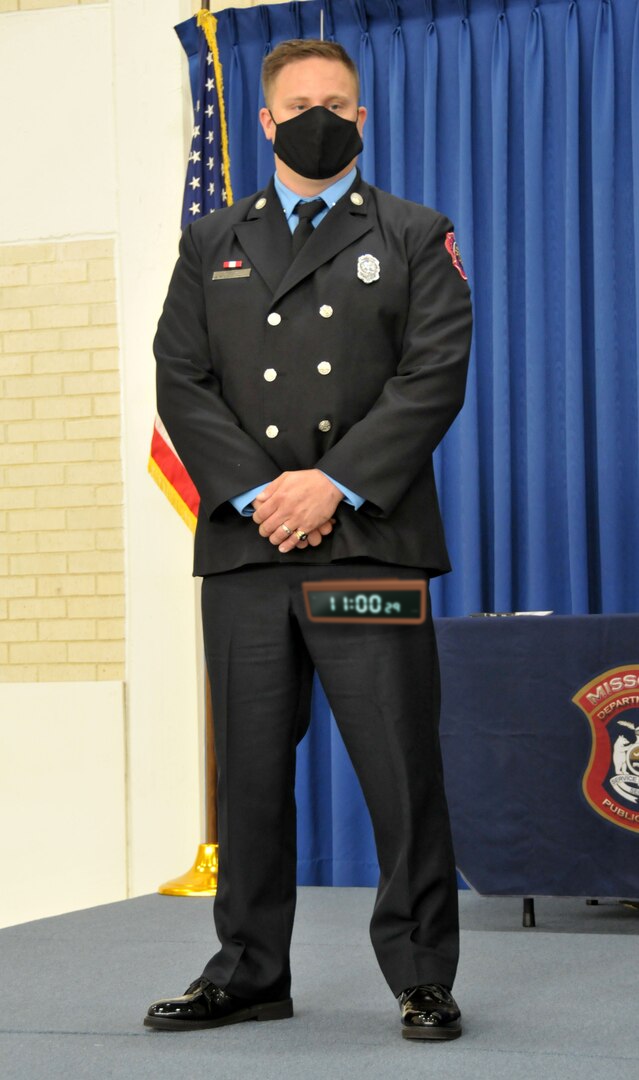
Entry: 11:00
